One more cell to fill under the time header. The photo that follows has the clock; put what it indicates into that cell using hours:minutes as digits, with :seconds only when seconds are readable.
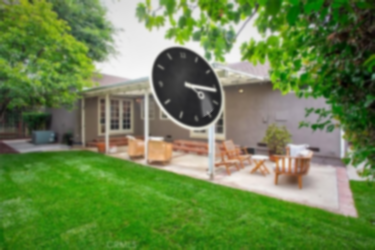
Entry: 4:16
